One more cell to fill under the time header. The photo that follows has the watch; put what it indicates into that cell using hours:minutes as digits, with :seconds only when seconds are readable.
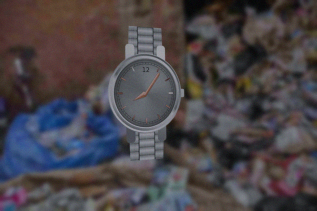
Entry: 8:06
